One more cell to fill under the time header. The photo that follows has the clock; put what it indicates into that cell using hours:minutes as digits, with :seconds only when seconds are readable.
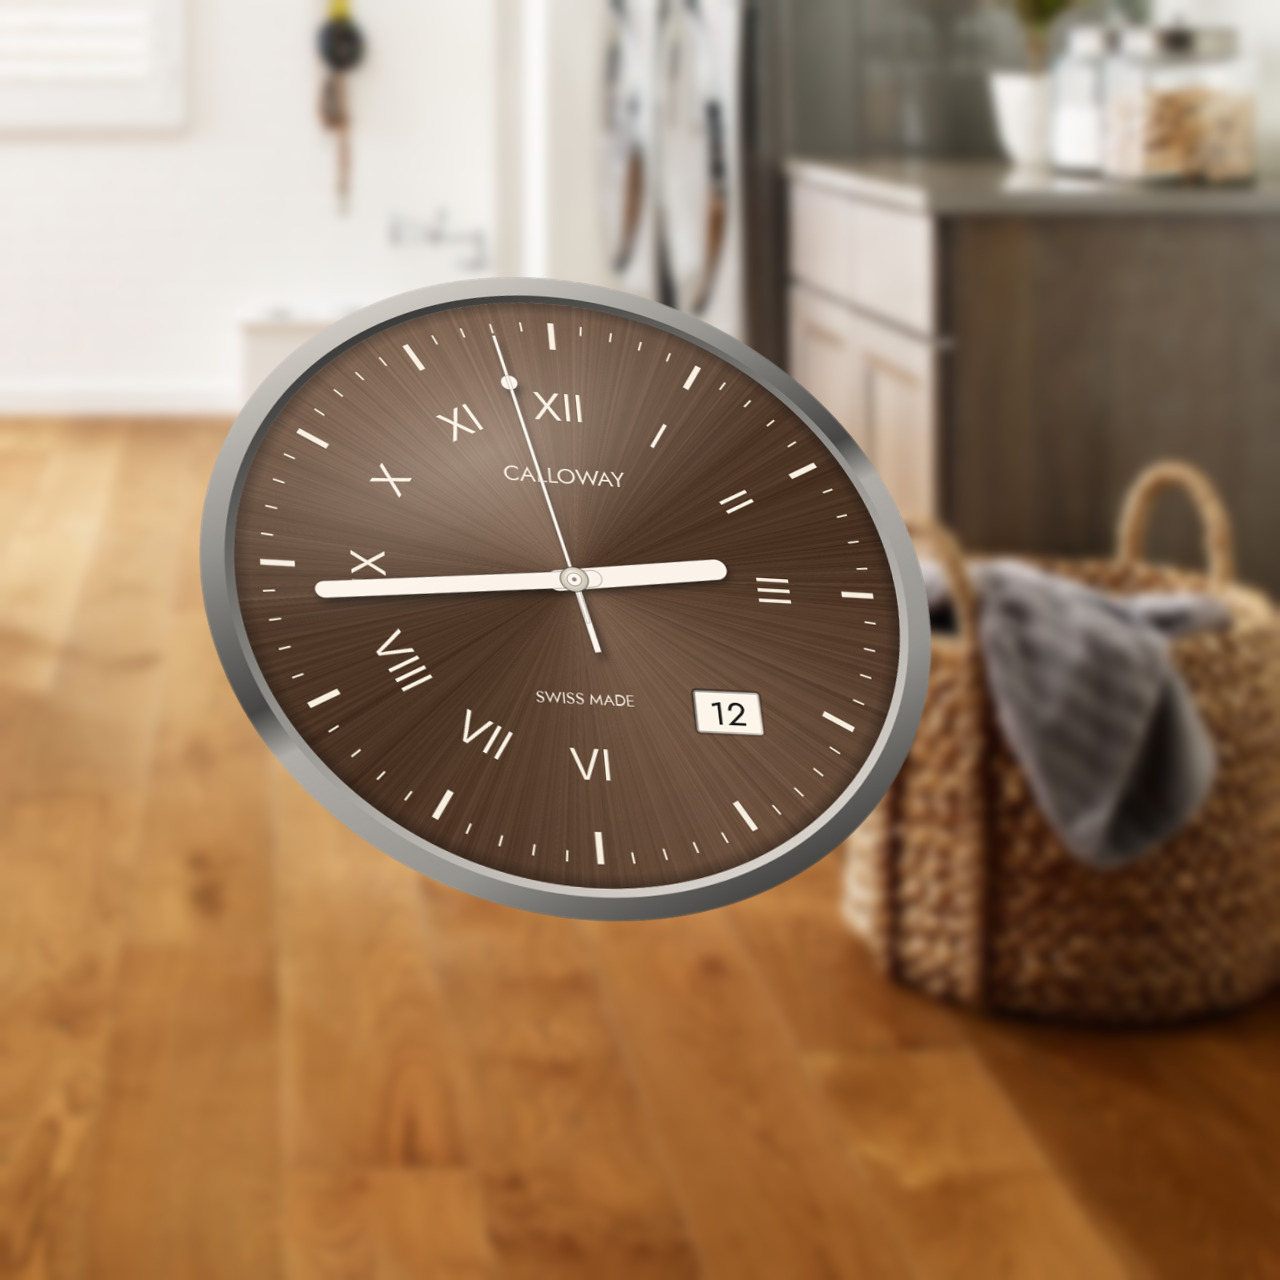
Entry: 2:43:58
